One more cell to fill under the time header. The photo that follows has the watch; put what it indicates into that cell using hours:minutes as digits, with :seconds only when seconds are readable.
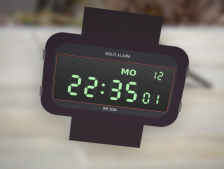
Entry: 22:35:01
